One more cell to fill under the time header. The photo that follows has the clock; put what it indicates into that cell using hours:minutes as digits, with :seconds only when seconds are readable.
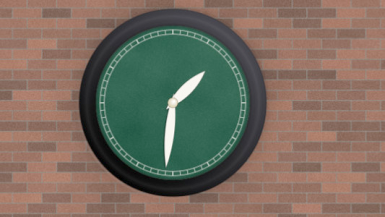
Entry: 1:31
